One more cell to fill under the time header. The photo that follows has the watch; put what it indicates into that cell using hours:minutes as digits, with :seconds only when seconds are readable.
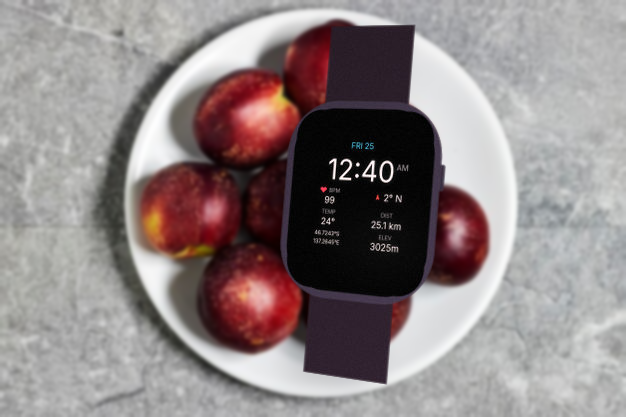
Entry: 12:40
